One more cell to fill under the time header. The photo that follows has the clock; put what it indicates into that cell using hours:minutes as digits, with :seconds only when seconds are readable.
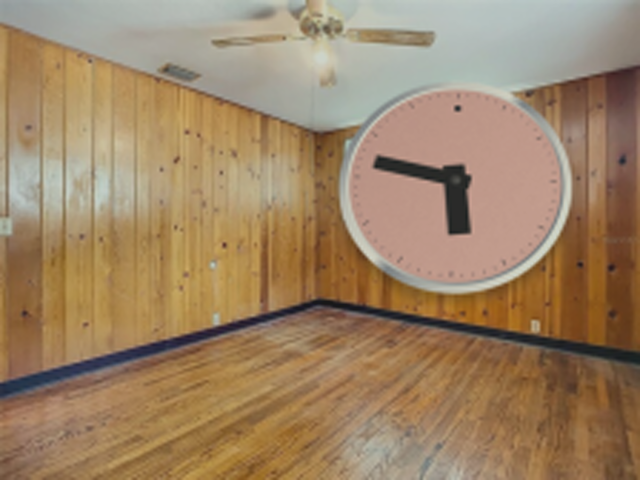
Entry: 5:47
